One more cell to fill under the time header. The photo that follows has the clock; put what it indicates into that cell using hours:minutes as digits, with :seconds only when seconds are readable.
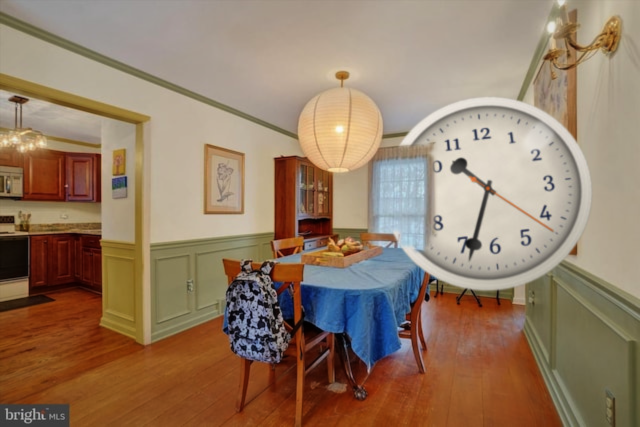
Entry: 10:33:22
